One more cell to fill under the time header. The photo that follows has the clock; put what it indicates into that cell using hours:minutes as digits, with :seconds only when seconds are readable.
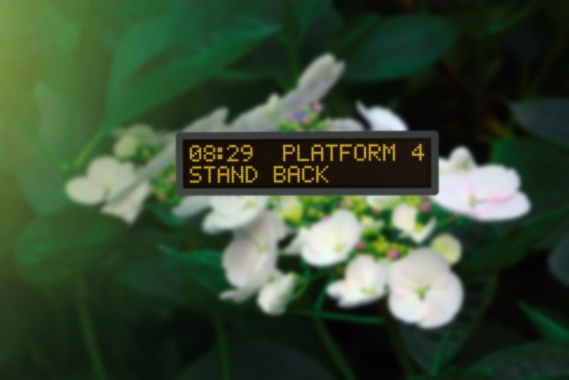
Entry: 8:29
